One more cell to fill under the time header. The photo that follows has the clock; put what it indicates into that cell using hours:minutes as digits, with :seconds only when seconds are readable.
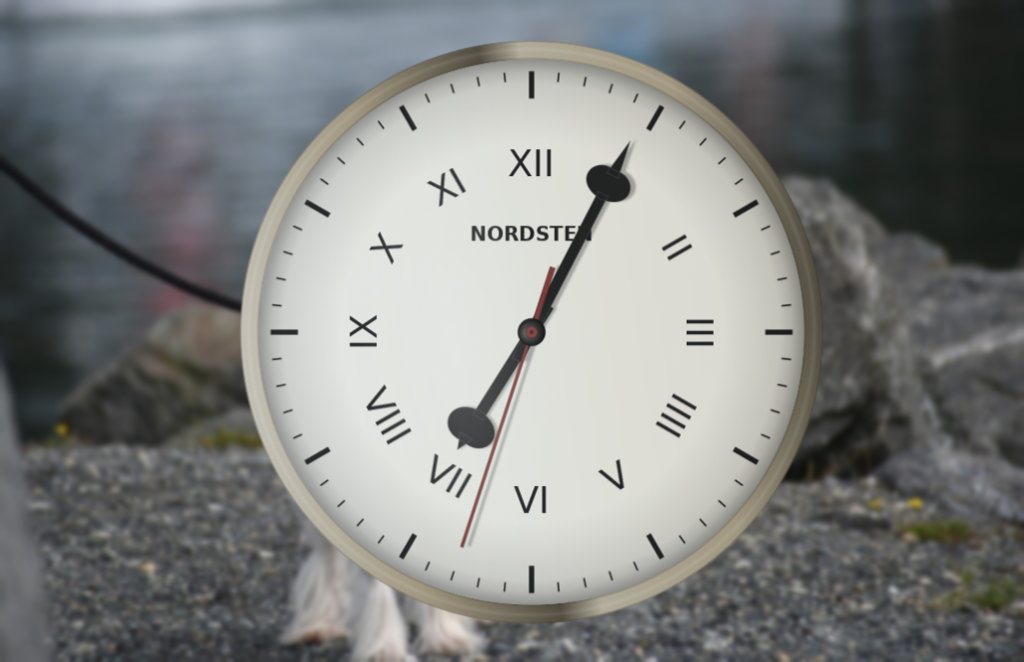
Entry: 7:04:33
